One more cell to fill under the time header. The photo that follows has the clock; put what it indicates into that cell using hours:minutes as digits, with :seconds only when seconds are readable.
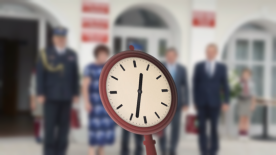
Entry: 12:33
